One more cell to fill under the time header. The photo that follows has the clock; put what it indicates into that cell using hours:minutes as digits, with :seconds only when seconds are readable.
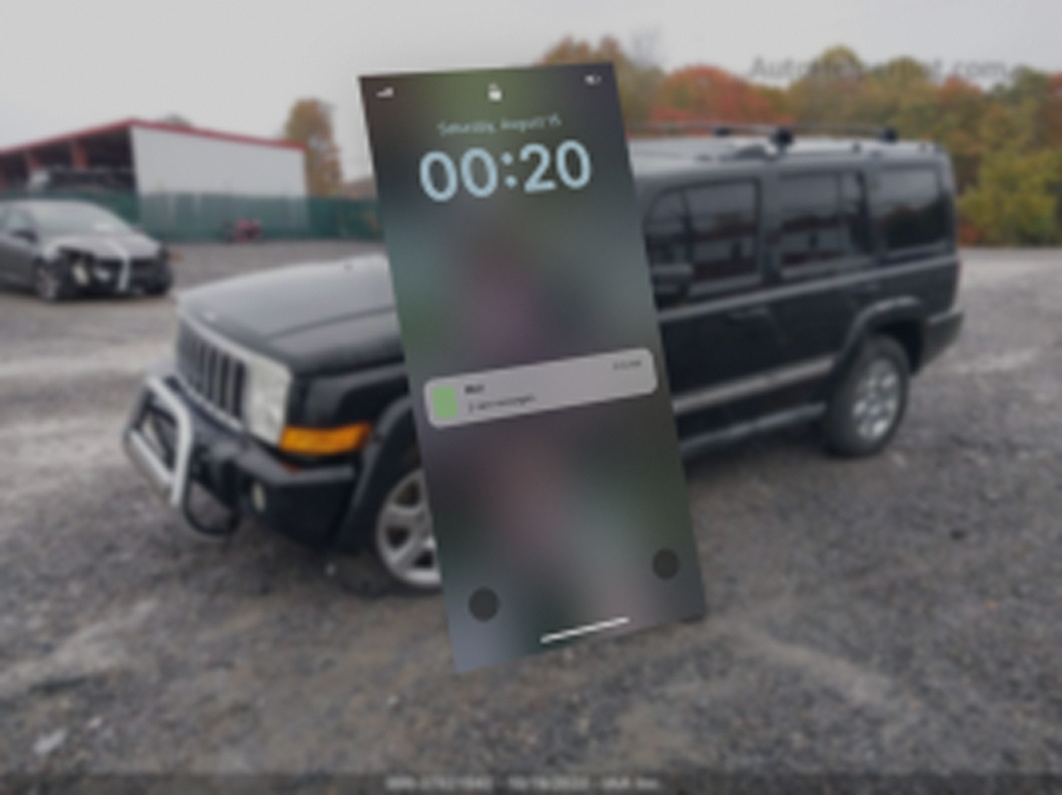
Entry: 0:20
